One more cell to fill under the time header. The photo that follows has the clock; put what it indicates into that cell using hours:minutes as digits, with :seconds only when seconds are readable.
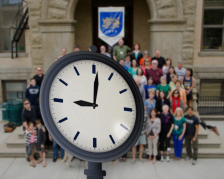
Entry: 9:01
